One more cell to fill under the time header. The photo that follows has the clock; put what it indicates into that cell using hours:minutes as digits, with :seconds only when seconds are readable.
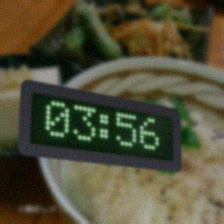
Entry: 3:56
